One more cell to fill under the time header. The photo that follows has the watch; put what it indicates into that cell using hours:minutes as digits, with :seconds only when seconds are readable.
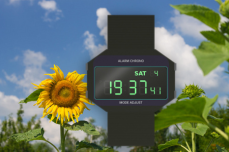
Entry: 19:37:41
